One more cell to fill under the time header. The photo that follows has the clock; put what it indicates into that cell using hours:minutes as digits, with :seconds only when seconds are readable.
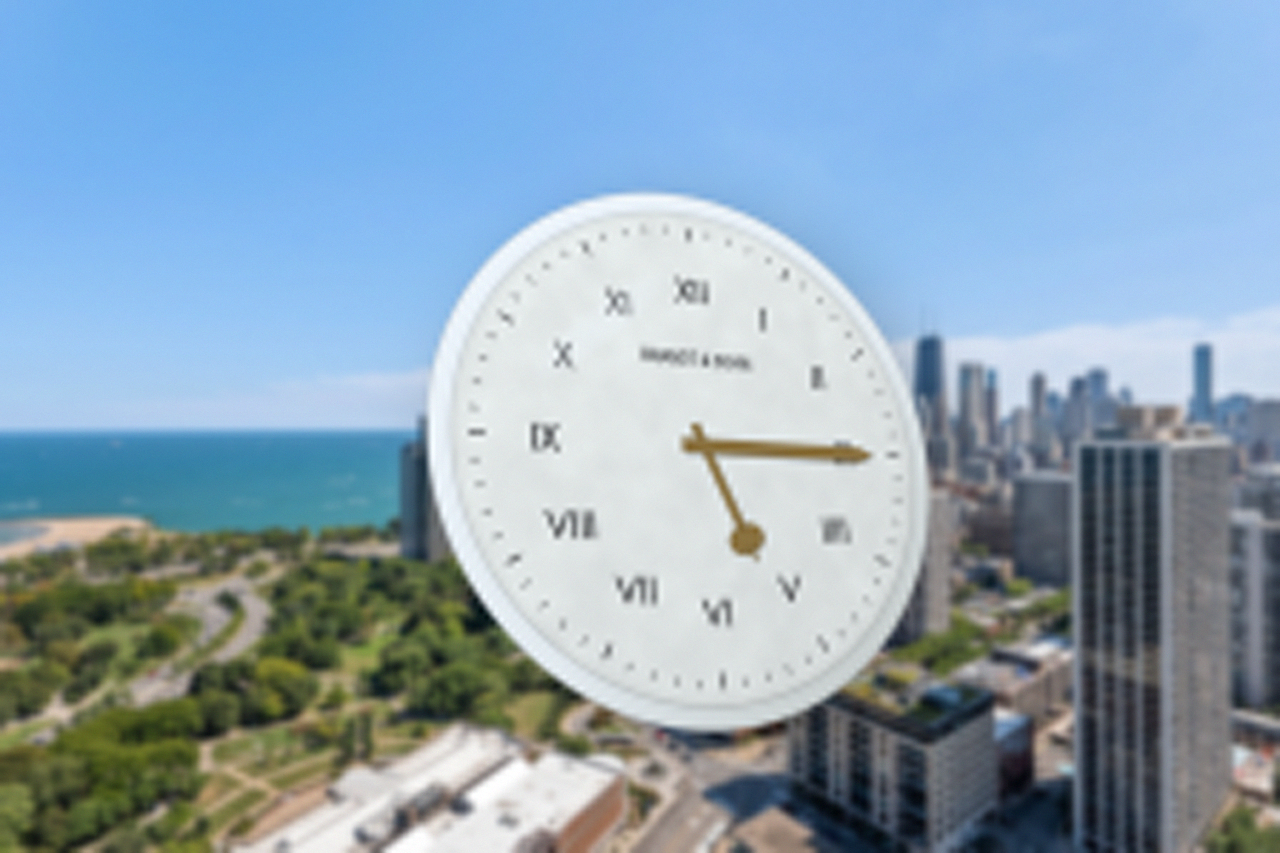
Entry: 5:15
